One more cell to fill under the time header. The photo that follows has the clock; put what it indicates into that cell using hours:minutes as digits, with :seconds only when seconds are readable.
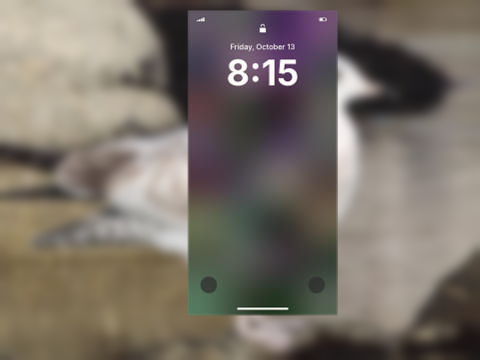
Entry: 8:15
